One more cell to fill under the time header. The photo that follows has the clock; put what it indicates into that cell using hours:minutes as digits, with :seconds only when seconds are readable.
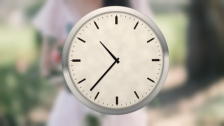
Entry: 10:37
